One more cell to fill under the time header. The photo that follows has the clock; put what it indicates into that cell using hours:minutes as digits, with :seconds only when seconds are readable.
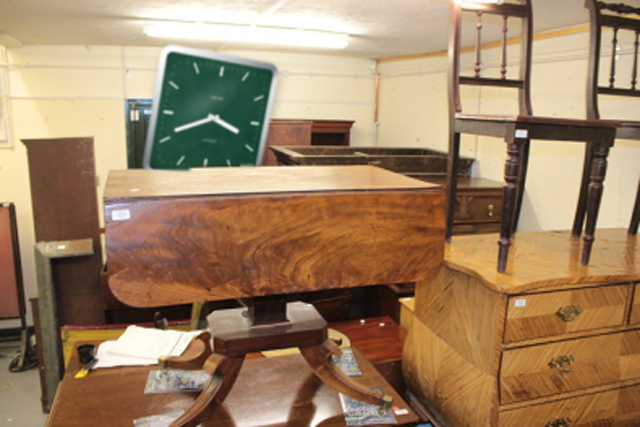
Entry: 3:41
